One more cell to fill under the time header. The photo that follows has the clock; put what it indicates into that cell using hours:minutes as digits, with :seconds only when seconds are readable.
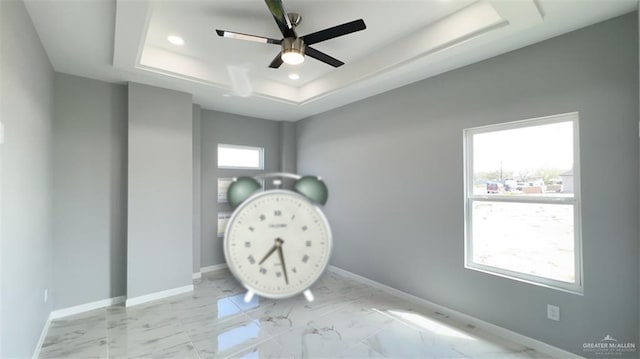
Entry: 7:28
